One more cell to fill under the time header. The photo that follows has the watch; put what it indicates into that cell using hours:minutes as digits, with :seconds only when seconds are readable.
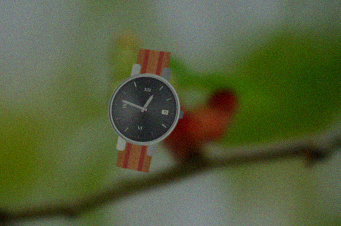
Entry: 12:47
